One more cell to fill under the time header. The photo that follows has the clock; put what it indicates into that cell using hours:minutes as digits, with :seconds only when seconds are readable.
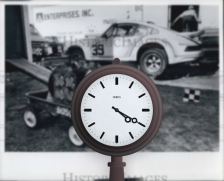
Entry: 4:20
